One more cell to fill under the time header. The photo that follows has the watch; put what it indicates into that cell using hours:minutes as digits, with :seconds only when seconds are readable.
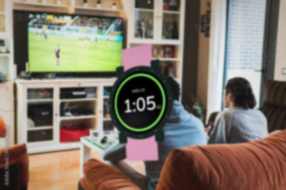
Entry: 1:05
